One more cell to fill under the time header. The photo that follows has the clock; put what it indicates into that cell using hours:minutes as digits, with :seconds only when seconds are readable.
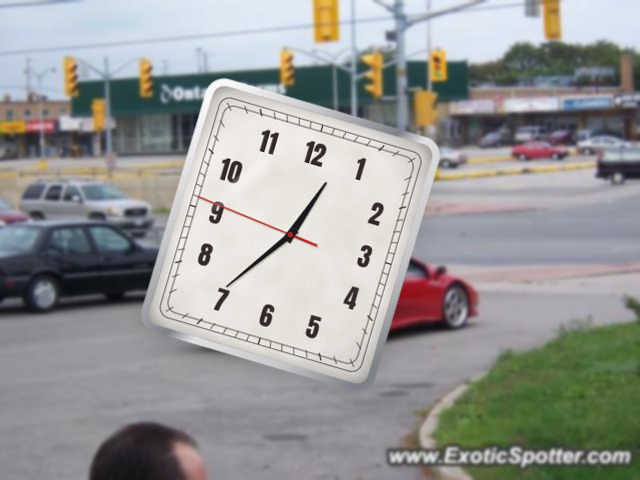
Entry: 12:35:46
